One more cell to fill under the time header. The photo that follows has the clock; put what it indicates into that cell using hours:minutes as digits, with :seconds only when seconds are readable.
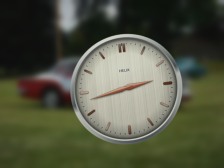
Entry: 2:43
